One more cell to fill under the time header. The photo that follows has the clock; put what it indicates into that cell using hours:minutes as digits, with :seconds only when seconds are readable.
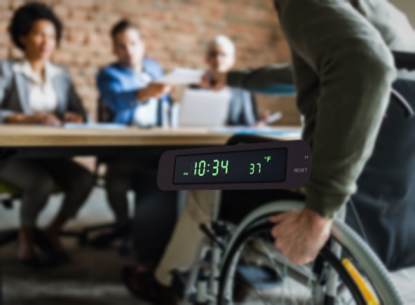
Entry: 10:34
